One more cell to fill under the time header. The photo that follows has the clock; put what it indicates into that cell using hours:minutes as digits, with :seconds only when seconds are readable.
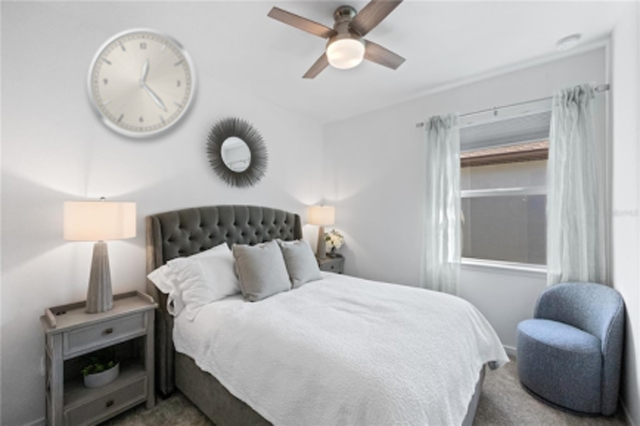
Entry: 12:23
